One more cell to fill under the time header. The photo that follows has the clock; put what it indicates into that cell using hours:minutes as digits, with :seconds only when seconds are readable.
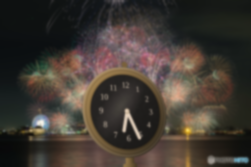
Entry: 6:26
